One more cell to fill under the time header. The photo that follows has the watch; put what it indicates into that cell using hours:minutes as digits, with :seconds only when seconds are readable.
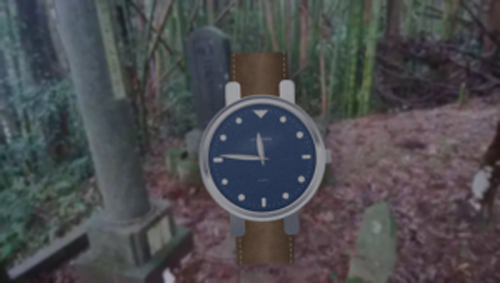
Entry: 11:46
